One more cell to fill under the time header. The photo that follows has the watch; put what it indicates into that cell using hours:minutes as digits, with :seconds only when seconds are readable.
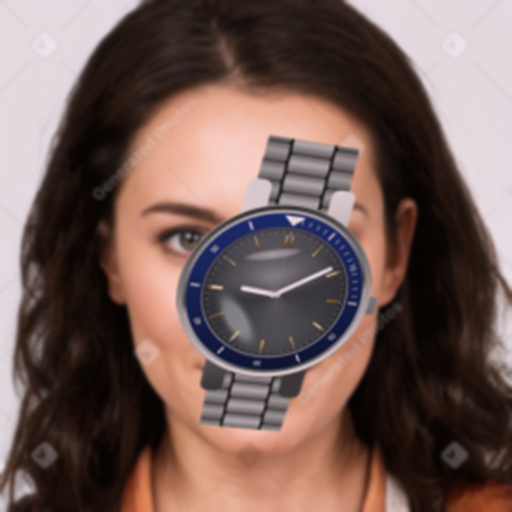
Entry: 9:09
